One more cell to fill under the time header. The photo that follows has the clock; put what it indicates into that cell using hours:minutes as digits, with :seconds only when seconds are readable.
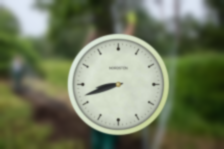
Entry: 8:42
